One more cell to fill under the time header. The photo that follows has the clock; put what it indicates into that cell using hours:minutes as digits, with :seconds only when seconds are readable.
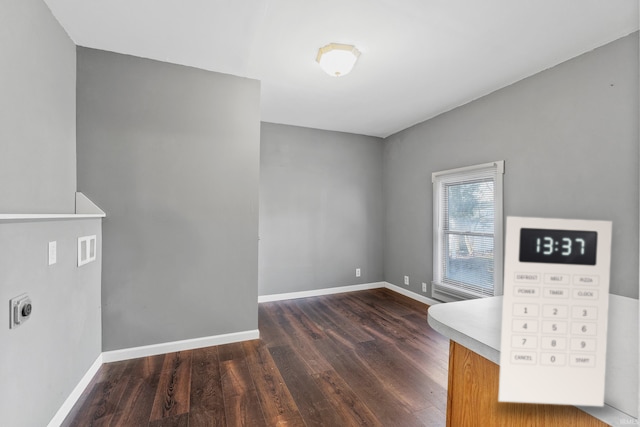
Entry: 13:37
